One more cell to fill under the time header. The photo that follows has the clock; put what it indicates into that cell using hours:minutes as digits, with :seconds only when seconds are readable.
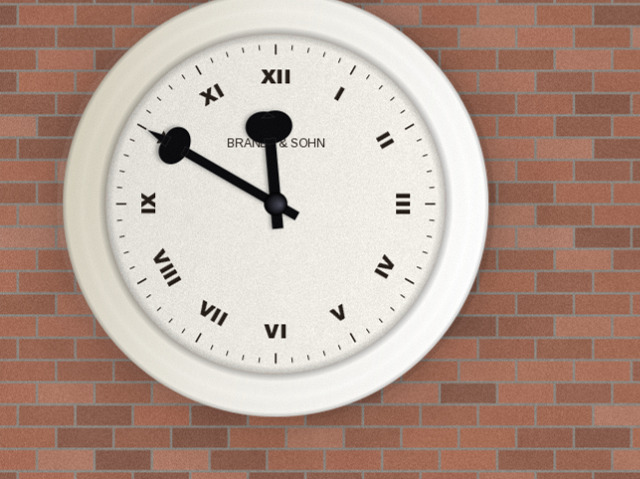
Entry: 11:50
